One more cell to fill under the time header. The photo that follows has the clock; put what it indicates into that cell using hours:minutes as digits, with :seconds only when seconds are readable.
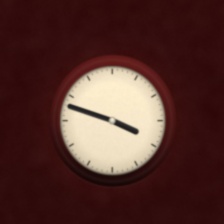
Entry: 3:48
